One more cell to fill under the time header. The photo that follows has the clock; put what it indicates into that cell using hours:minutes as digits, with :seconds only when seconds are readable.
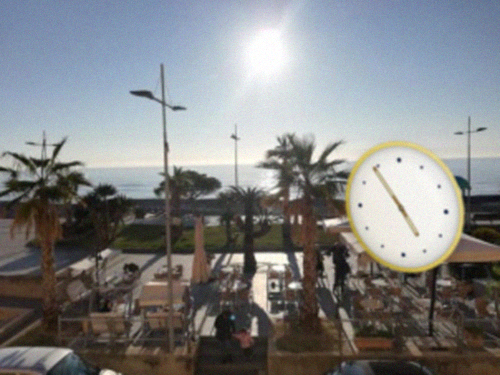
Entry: 4:54
